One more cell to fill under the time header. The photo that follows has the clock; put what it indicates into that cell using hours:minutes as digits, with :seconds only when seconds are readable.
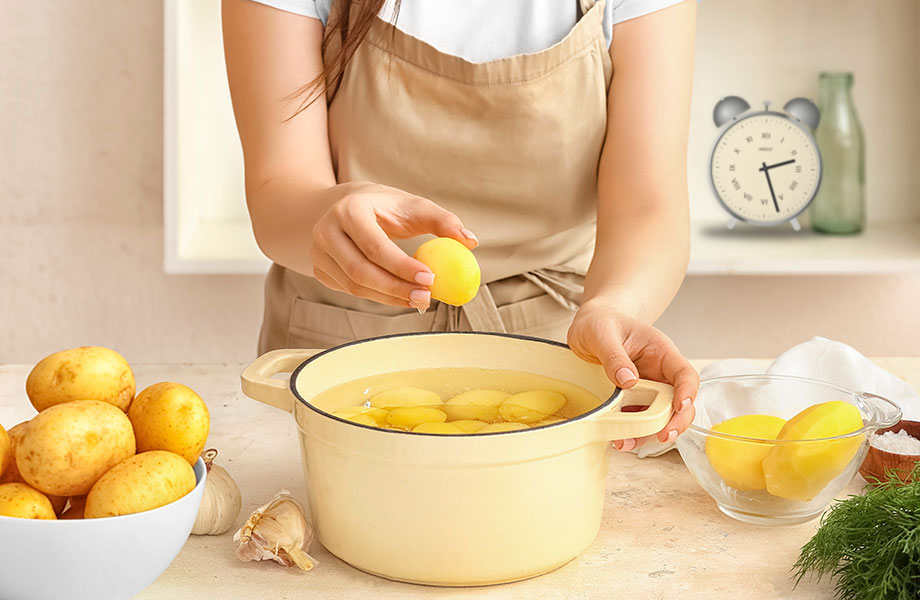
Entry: 2:27
